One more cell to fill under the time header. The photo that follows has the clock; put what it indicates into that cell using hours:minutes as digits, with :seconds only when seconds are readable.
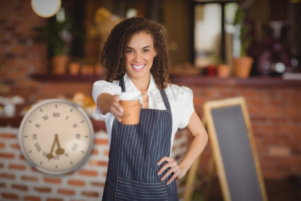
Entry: 5:33
